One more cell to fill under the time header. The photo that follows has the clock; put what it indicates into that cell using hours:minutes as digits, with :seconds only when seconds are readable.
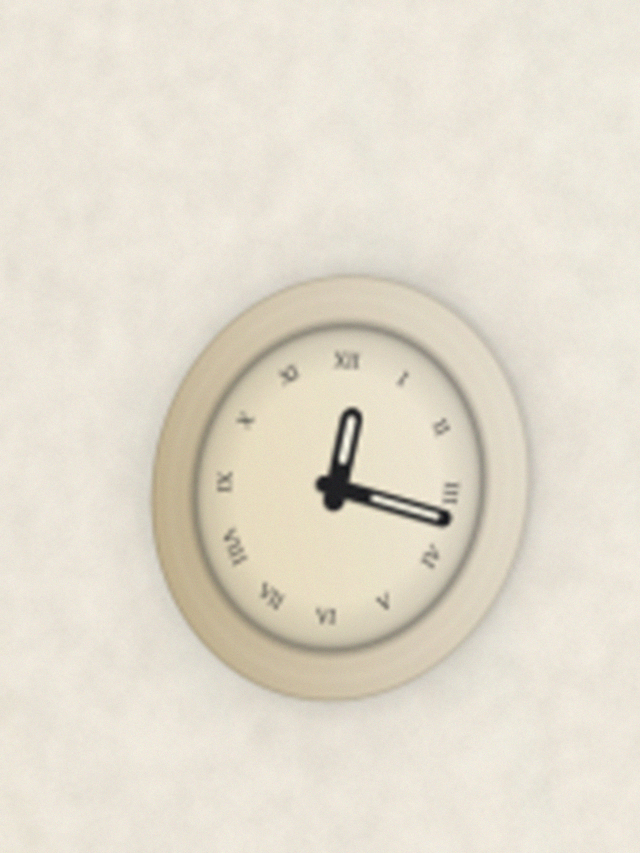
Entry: 12:17
